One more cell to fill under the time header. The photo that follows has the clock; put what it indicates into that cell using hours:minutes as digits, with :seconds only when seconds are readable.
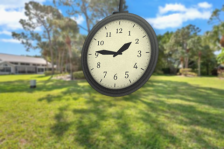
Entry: 1:46
